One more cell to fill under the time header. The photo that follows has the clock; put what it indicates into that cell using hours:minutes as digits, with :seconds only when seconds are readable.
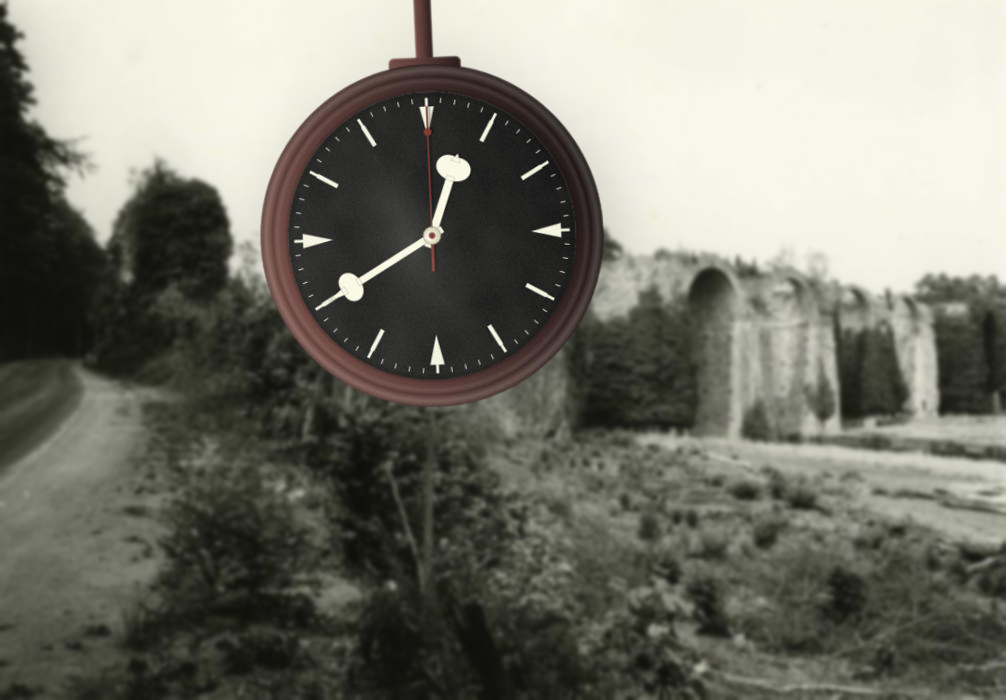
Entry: 12:40:00
